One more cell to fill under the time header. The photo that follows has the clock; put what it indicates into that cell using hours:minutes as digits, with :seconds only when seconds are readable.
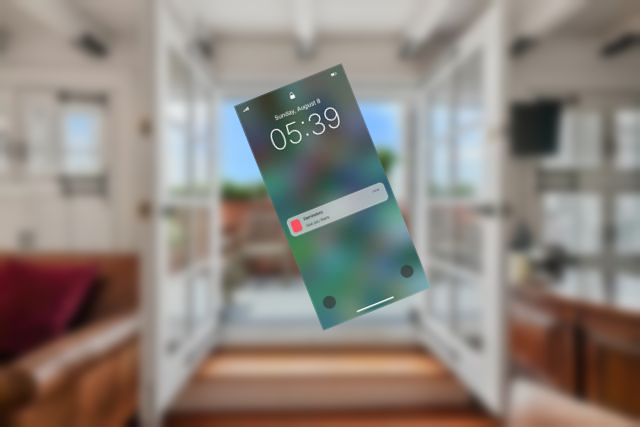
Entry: 5:39
